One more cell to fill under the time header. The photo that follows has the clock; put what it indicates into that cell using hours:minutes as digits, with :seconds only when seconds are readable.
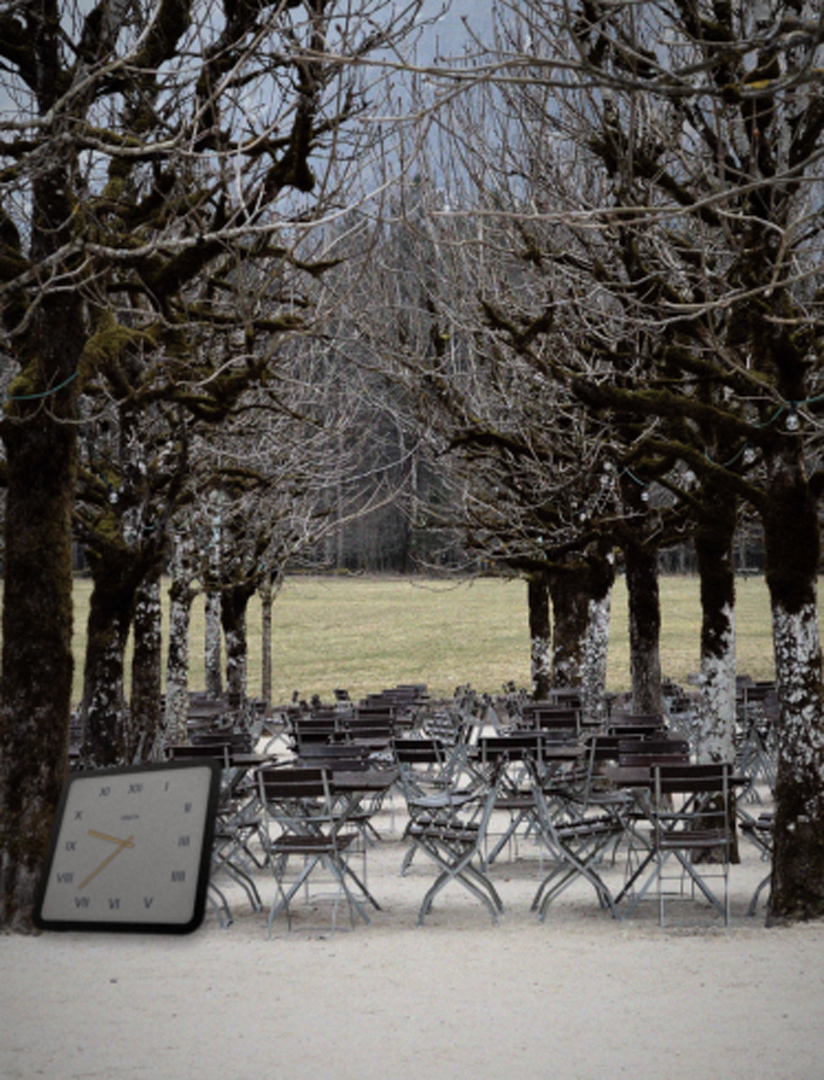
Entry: 9:37
